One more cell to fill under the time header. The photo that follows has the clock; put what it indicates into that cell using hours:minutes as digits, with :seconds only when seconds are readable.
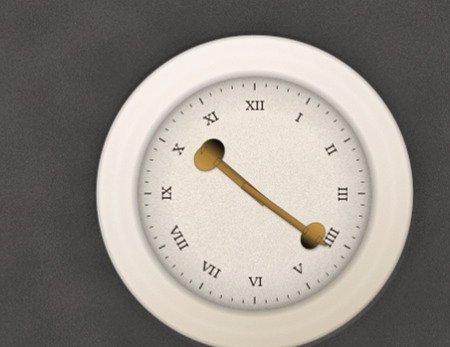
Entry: 10:21
